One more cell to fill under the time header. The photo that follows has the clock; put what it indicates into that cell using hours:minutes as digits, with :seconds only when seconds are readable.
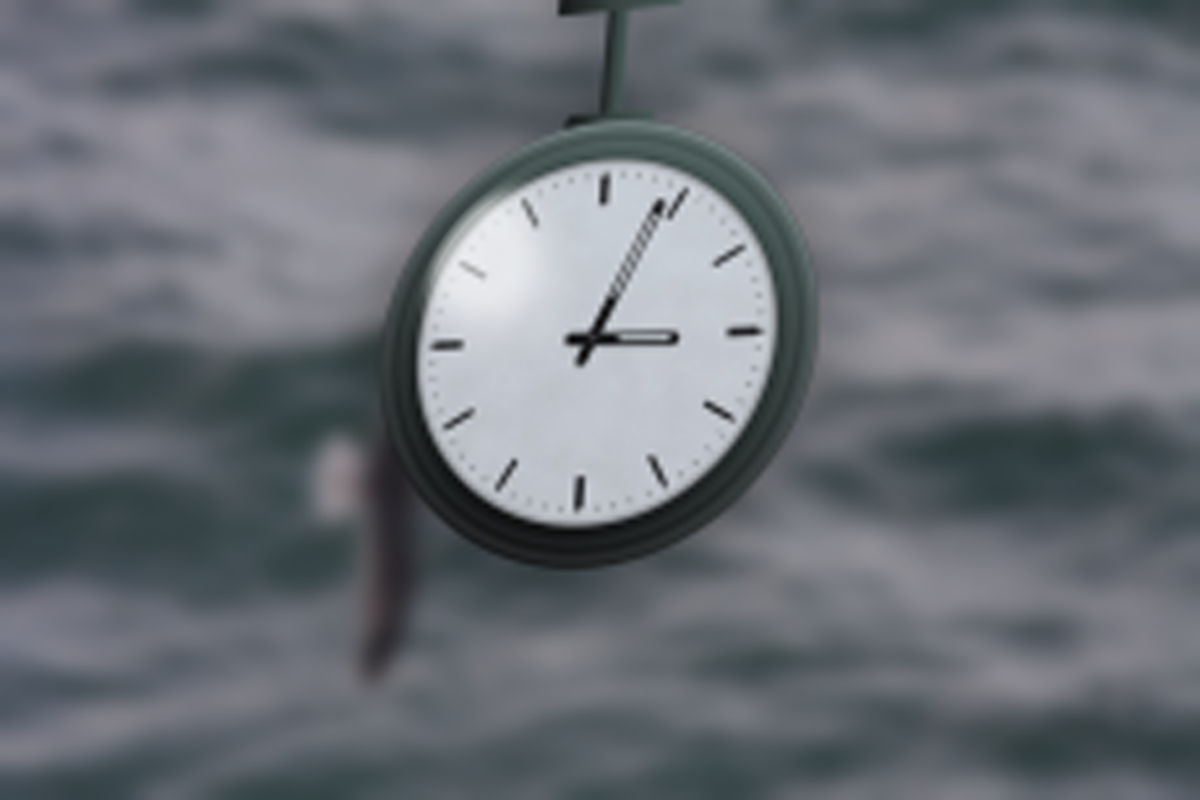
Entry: 3:04
